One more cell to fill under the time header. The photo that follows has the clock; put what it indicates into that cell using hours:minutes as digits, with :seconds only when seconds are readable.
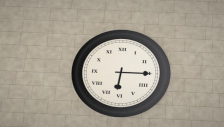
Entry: 6:15
